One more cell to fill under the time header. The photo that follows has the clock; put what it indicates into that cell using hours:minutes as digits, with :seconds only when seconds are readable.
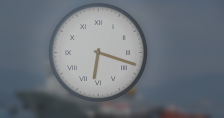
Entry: 6:18
